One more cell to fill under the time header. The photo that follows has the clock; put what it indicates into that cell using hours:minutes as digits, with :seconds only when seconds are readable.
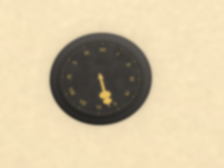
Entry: 5:27
